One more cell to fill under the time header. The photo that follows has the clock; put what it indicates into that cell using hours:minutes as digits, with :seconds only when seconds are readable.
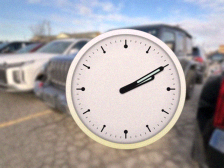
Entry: 2:10
